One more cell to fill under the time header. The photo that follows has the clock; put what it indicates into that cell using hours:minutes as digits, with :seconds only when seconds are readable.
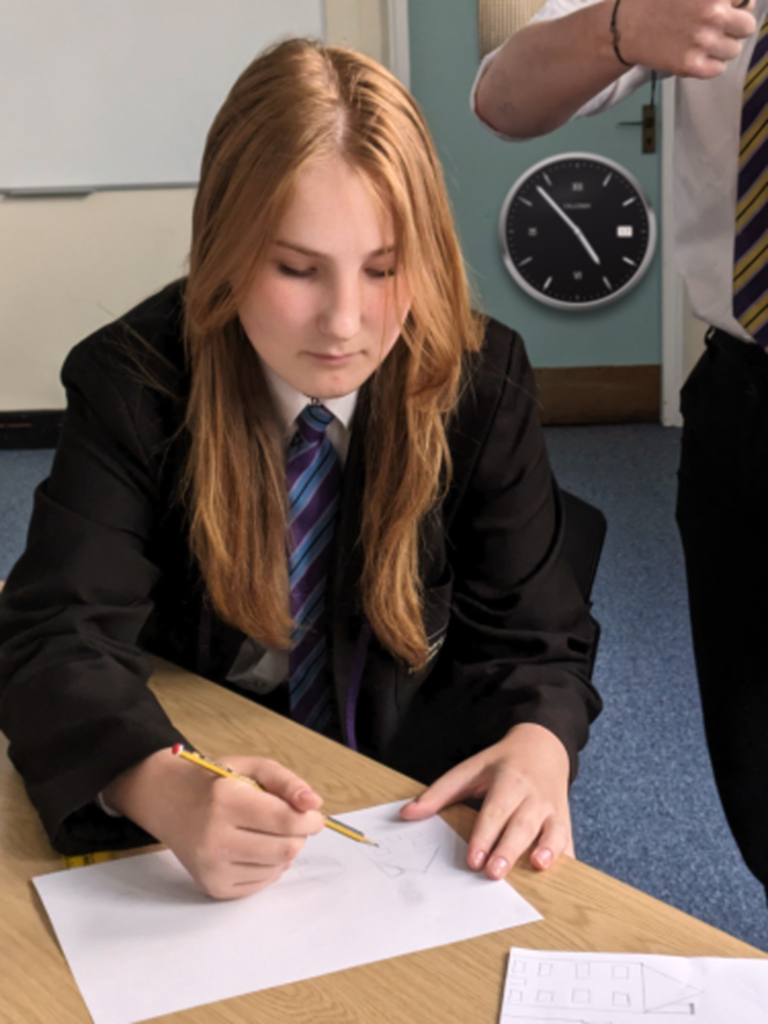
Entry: 4:53
